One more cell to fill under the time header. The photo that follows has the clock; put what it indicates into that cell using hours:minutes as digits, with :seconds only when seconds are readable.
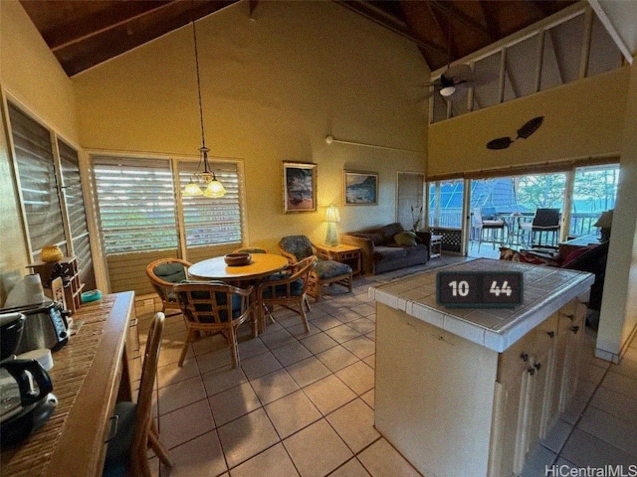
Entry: 10:44
